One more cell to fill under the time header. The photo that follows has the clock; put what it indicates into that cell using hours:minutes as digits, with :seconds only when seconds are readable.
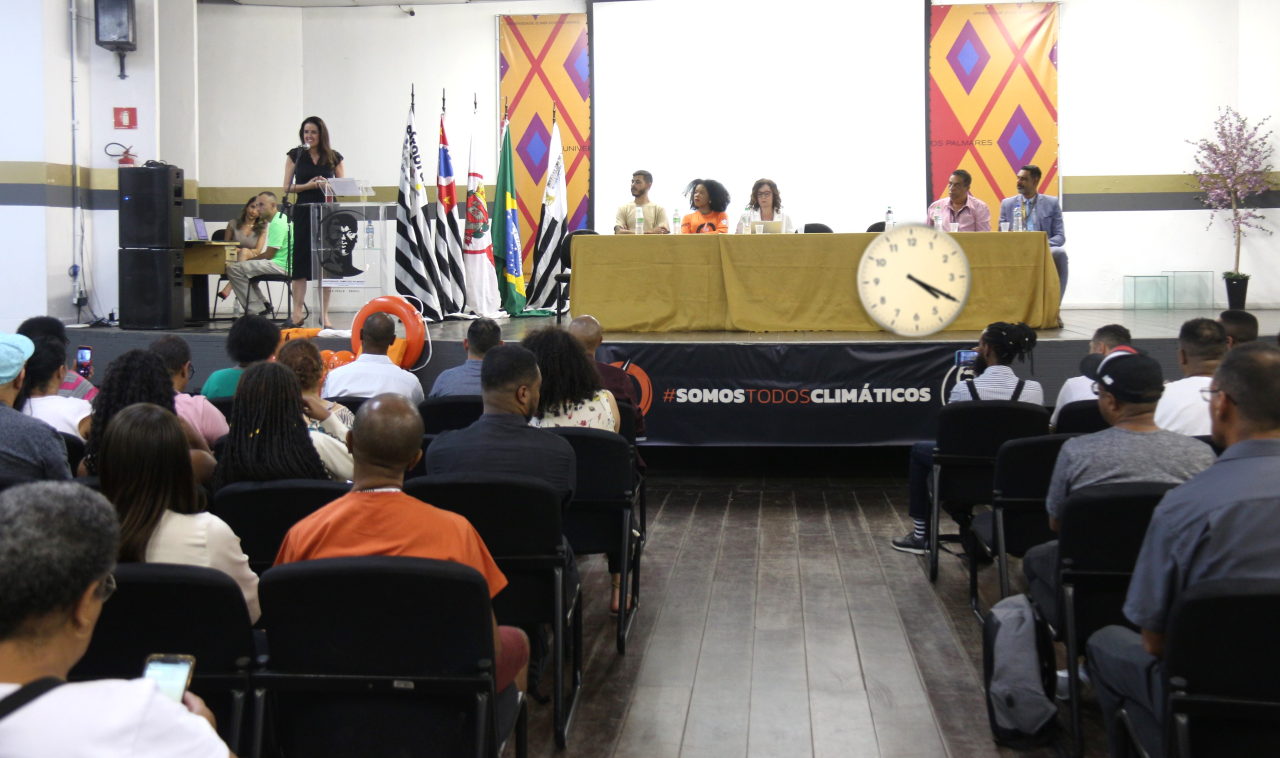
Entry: 4:20
